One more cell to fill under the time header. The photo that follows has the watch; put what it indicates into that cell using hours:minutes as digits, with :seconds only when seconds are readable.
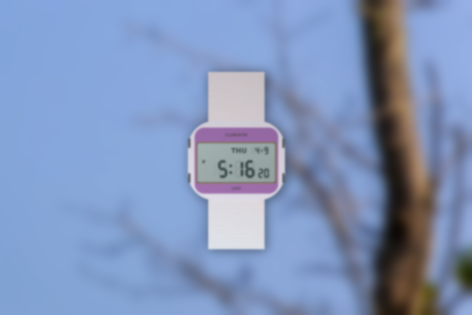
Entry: 5:16
